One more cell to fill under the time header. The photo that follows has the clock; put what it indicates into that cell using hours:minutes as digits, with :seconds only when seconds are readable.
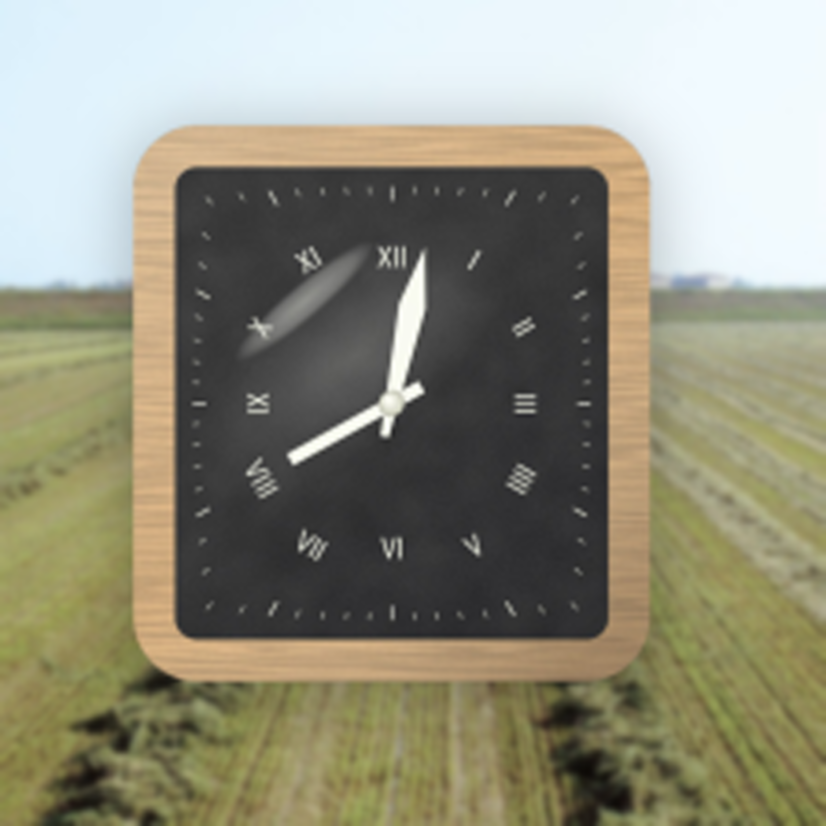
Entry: 8:02
